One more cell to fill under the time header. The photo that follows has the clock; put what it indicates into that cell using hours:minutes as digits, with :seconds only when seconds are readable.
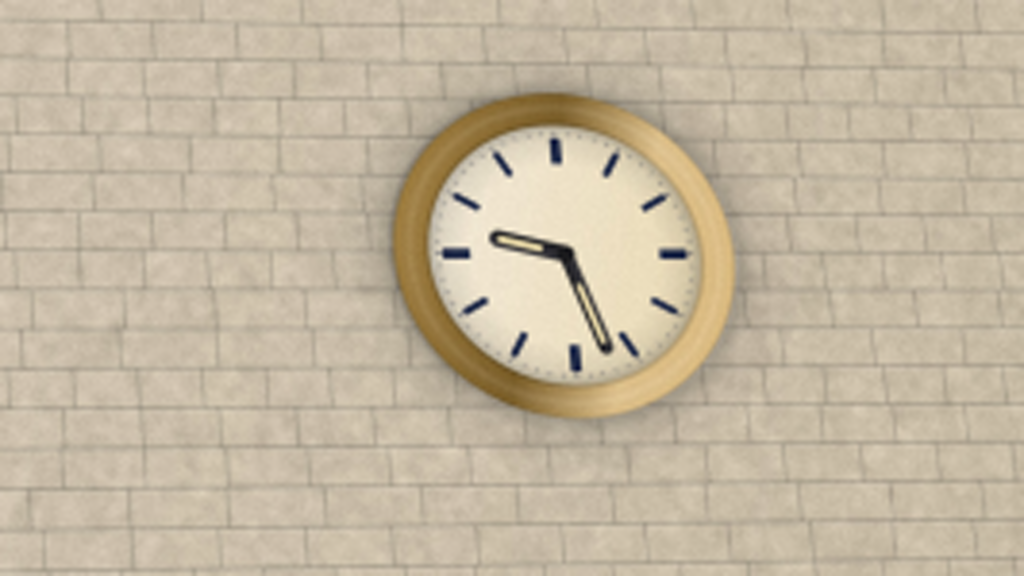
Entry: 9:27
